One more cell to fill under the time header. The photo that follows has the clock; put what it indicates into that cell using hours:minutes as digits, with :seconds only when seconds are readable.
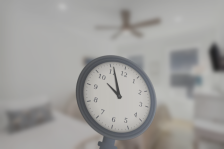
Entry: 9:56
